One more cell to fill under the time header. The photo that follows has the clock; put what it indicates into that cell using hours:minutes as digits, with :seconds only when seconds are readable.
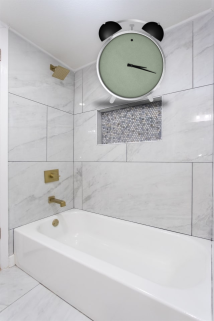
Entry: 3:18
